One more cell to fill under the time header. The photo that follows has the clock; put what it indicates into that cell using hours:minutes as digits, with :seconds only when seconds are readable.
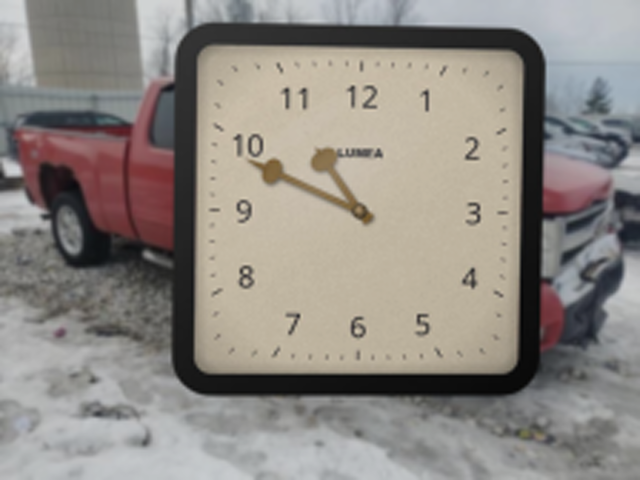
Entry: 10:49
